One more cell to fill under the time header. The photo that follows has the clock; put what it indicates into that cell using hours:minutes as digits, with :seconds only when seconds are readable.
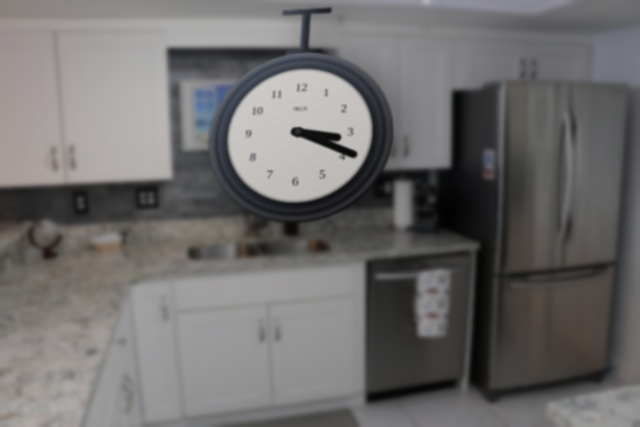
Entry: 3:19
